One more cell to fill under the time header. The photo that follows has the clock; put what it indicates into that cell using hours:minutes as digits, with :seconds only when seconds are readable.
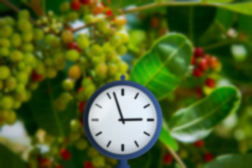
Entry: 2:57
